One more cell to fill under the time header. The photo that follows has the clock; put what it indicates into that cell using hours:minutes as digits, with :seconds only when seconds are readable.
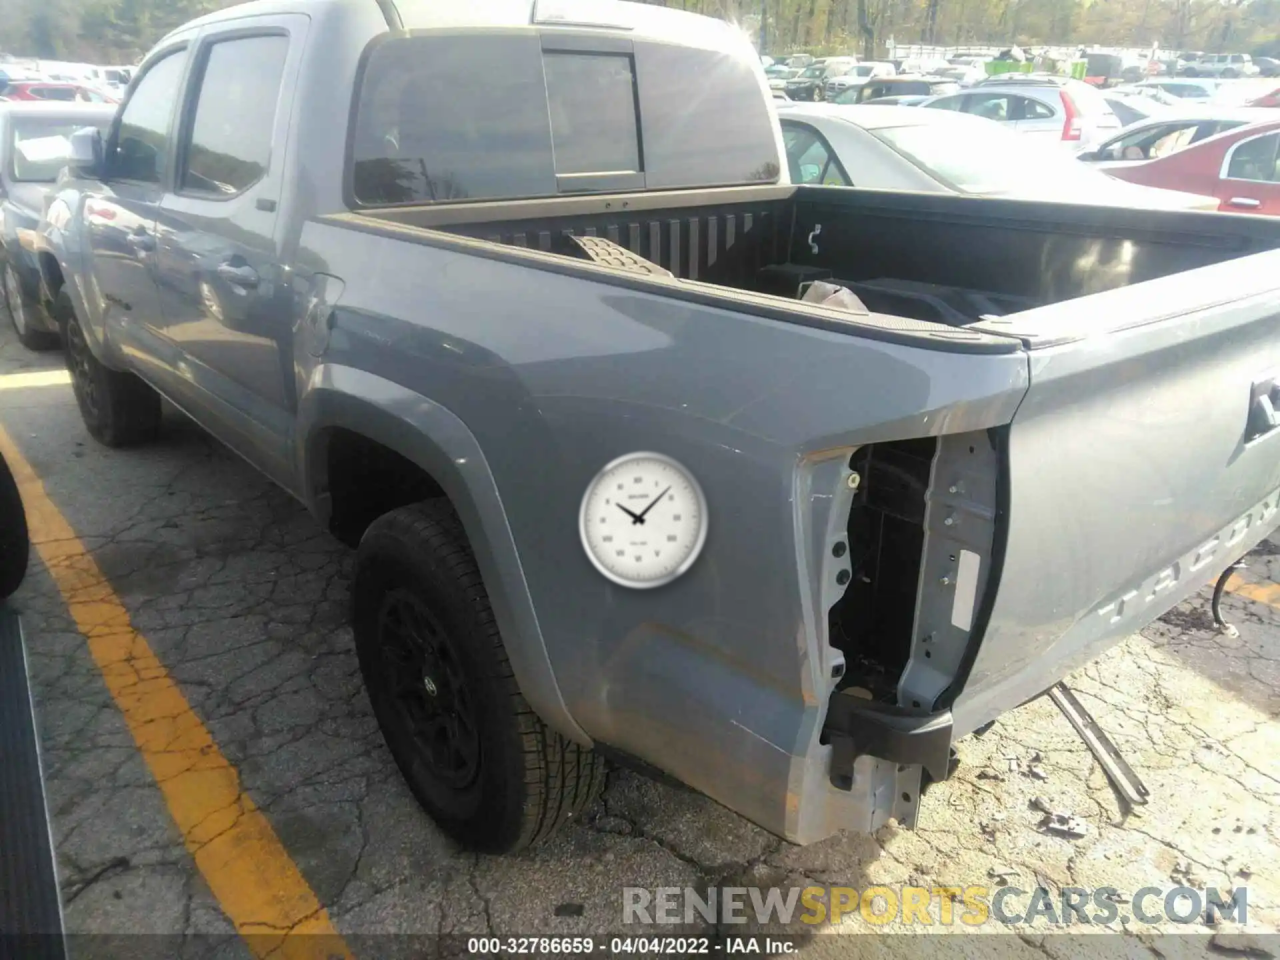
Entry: 10:08
